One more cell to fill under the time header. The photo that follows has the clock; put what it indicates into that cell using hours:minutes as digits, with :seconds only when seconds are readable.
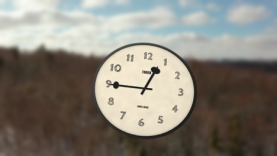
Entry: 12:45
